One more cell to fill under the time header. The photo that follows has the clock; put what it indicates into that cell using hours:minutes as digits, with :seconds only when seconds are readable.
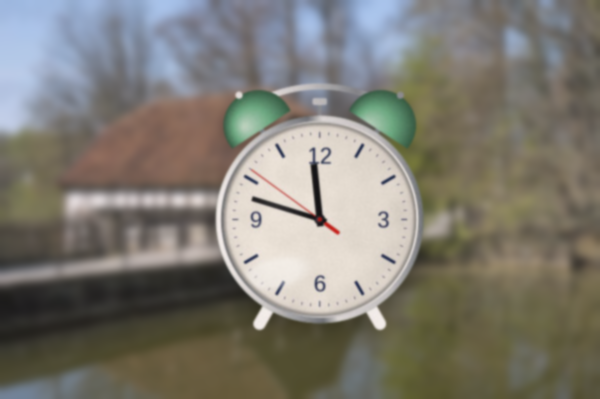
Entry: 11:47:51
